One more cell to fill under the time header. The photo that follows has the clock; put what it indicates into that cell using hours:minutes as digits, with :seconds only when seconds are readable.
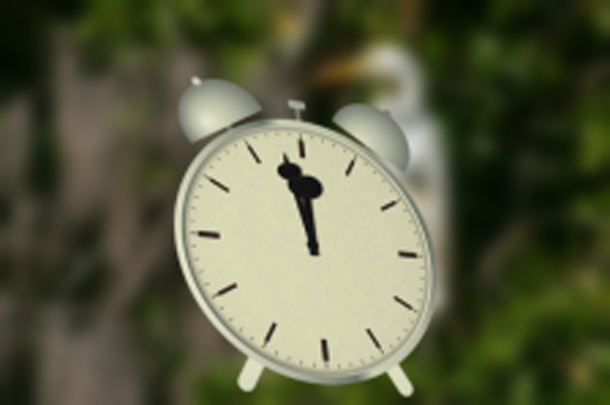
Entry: 11:58
